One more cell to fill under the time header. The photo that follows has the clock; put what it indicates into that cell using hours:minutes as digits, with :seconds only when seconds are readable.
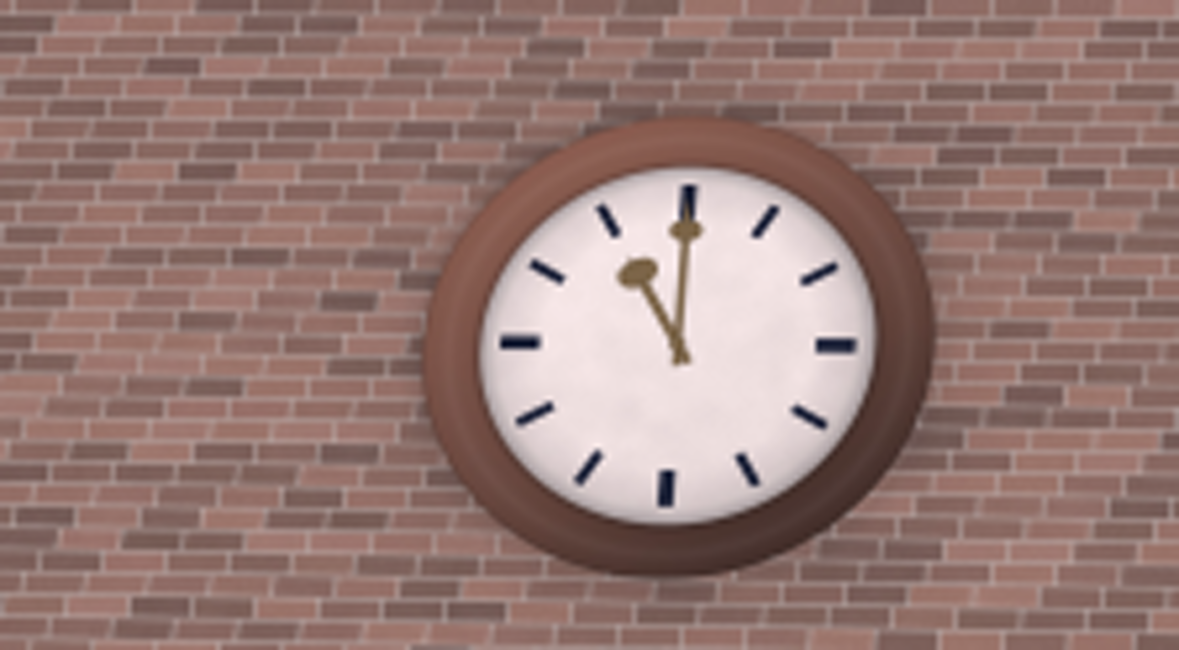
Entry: 11:00
